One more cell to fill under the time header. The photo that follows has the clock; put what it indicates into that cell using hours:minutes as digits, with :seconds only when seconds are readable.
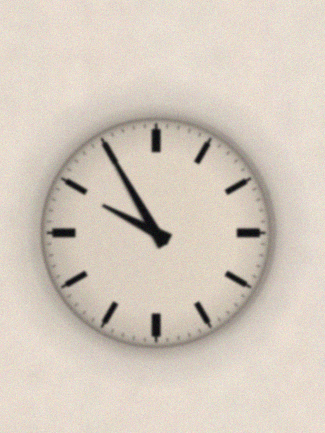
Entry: 9:55
